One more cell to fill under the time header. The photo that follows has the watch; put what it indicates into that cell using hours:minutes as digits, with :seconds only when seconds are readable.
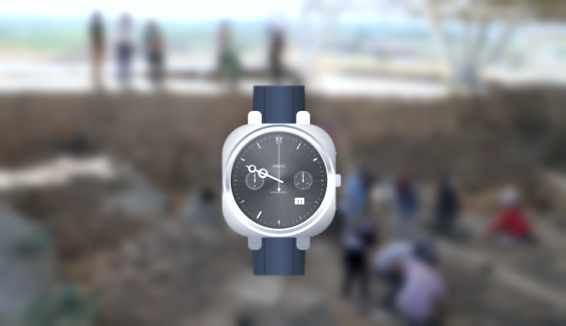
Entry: 9:49
